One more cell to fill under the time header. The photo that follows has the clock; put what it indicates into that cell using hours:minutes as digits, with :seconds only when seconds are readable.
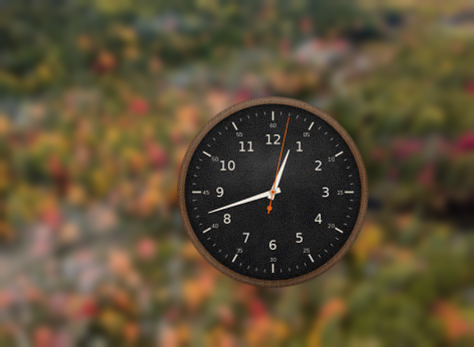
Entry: 12:42:02
